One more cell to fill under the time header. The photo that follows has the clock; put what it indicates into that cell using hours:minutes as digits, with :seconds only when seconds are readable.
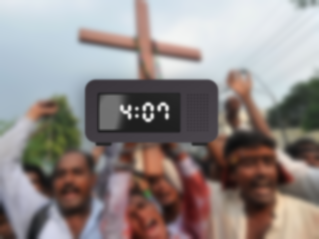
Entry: 4:07
